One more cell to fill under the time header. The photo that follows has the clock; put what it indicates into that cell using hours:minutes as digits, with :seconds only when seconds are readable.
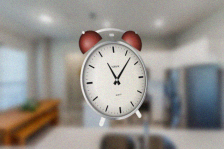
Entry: 11:07
